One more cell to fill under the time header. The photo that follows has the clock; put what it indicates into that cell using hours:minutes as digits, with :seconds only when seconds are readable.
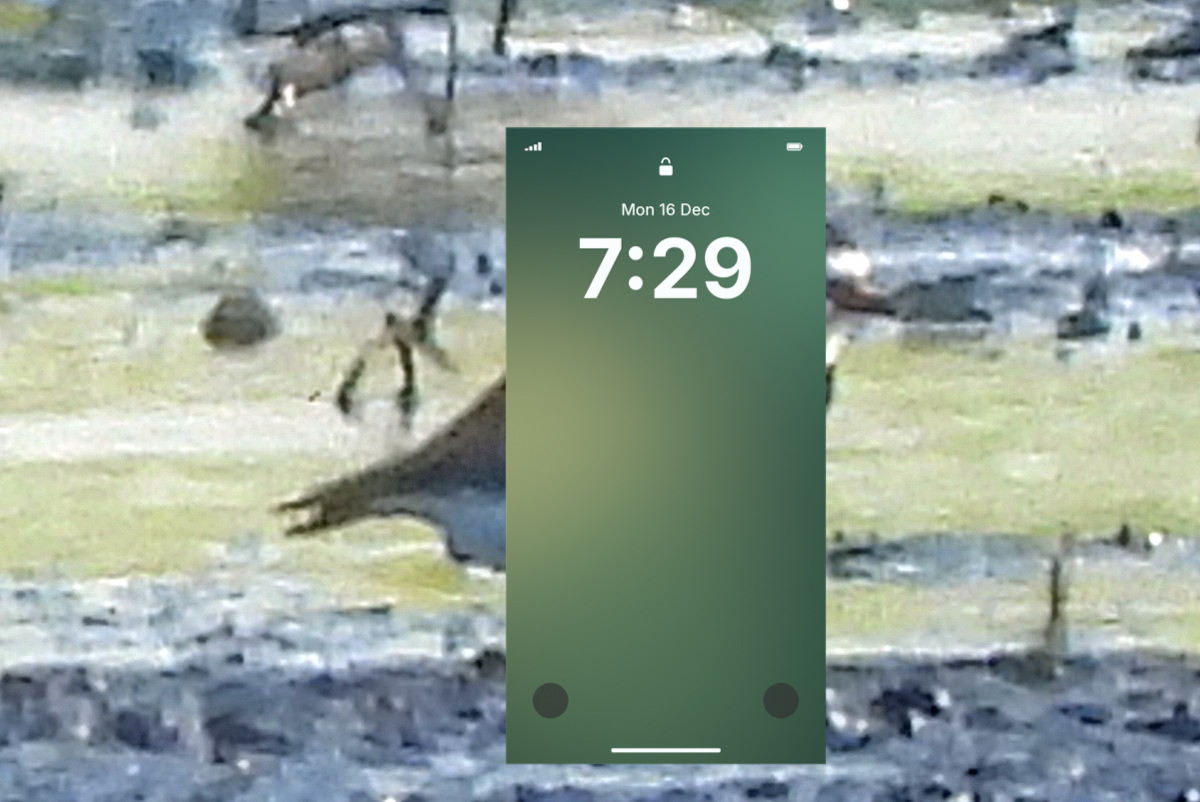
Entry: 7:29
